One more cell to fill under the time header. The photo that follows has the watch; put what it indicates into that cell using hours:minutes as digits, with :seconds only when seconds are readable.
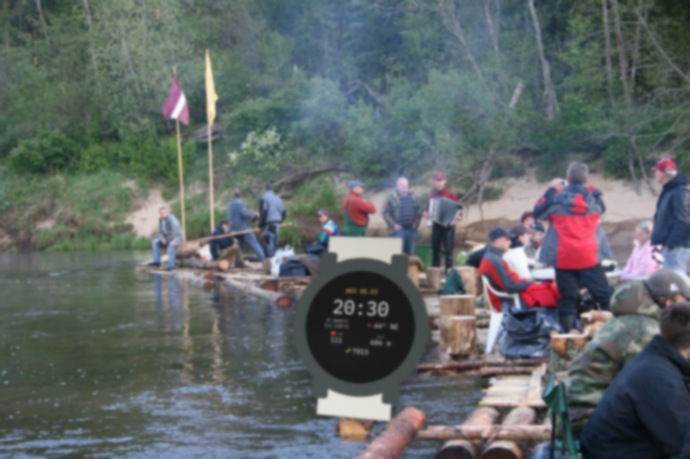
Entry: 20:30
